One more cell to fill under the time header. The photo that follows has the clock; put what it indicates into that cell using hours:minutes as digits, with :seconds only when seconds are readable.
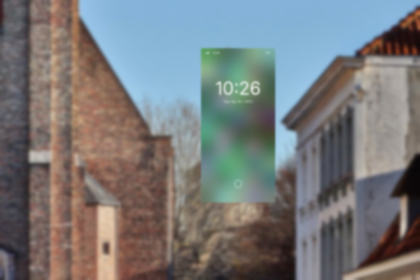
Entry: 10:26
